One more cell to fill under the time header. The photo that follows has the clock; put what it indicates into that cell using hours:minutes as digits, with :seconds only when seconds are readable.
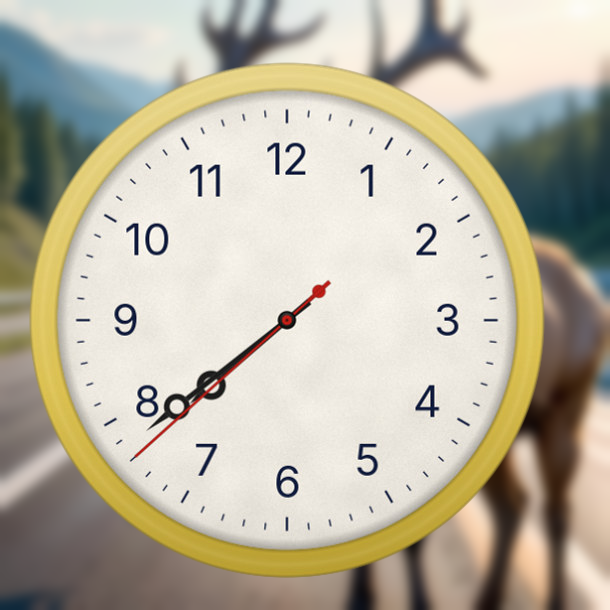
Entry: 7:38:38
